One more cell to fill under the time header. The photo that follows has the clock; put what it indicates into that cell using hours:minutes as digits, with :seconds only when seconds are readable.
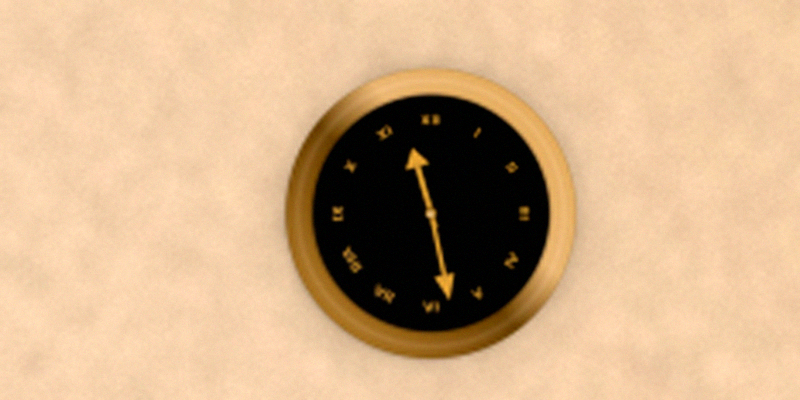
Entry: 11:28
